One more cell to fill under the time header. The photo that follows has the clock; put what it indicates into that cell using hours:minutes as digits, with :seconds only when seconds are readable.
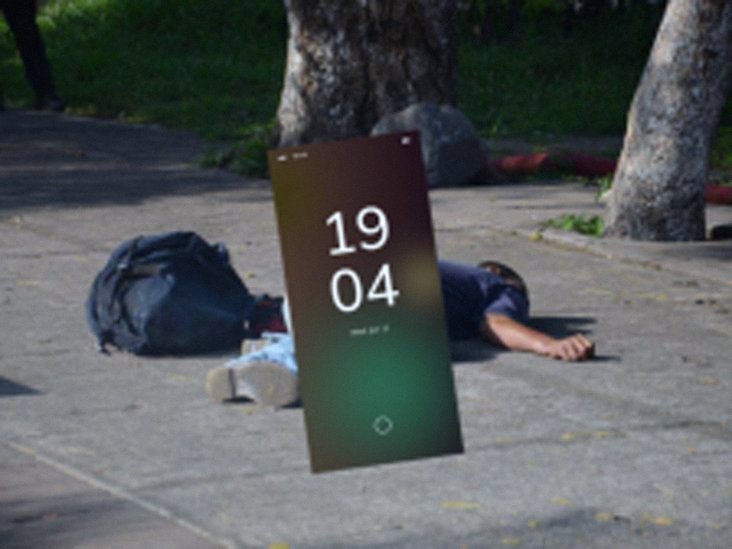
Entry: 19:04
